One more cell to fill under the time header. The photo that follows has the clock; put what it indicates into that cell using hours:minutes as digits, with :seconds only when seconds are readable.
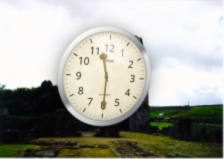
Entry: 11:30
